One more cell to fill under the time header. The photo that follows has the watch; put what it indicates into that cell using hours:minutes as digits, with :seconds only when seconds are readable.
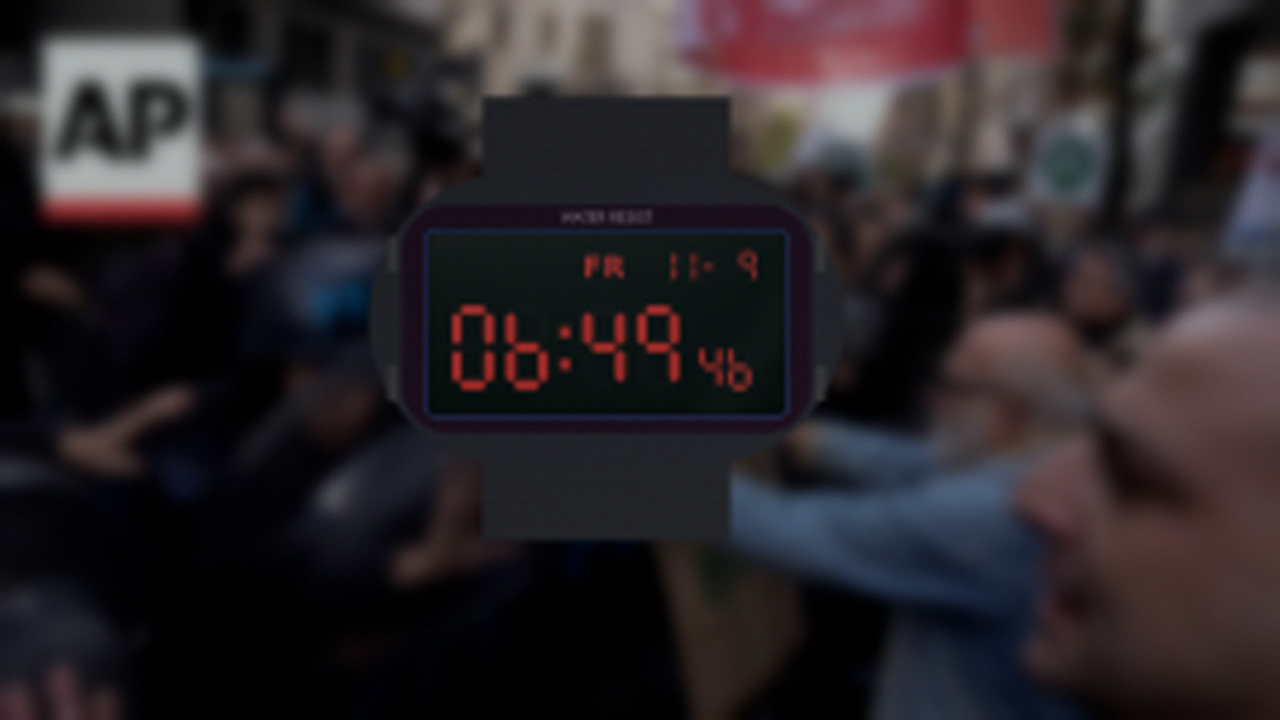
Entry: 6:49:46
